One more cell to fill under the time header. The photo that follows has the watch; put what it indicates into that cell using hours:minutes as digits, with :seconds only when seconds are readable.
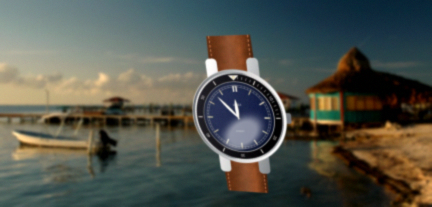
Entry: 11:53
